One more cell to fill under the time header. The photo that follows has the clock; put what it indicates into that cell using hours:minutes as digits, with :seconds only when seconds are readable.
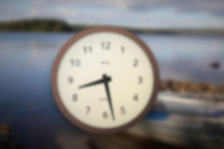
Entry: 8:28
